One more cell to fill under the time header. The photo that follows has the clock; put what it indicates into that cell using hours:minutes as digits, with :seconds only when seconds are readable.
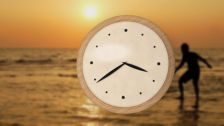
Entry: 3:39
